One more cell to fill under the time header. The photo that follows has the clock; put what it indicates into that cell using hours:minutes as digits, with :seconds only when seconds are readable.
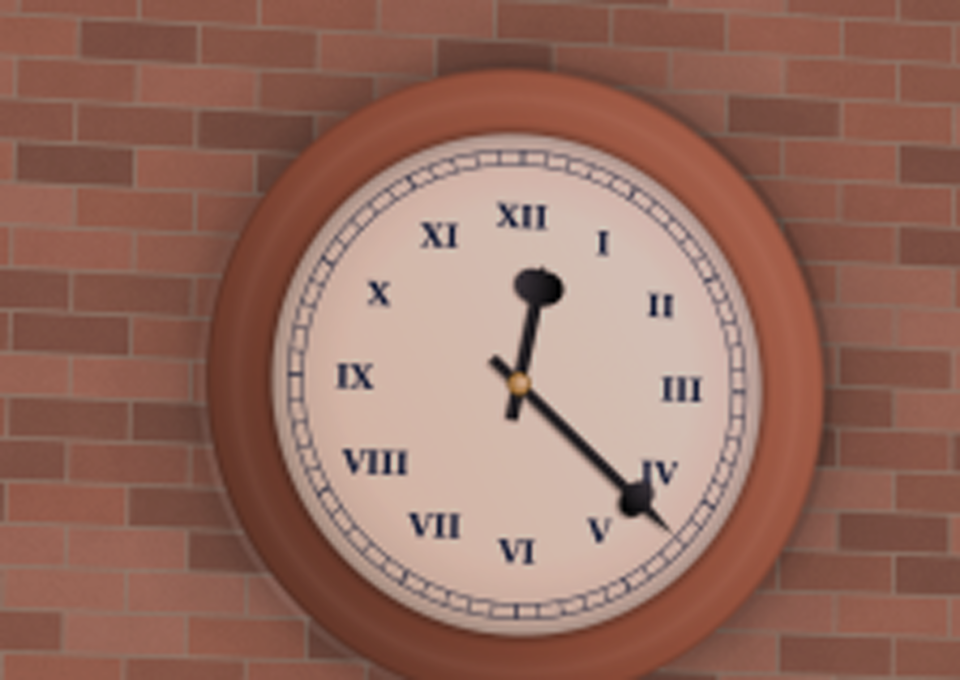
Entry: 12:22
